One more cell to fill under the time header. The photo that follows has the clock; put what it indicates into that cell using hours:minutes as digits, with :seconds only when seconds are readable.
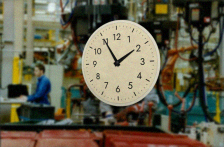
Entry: 1:55
